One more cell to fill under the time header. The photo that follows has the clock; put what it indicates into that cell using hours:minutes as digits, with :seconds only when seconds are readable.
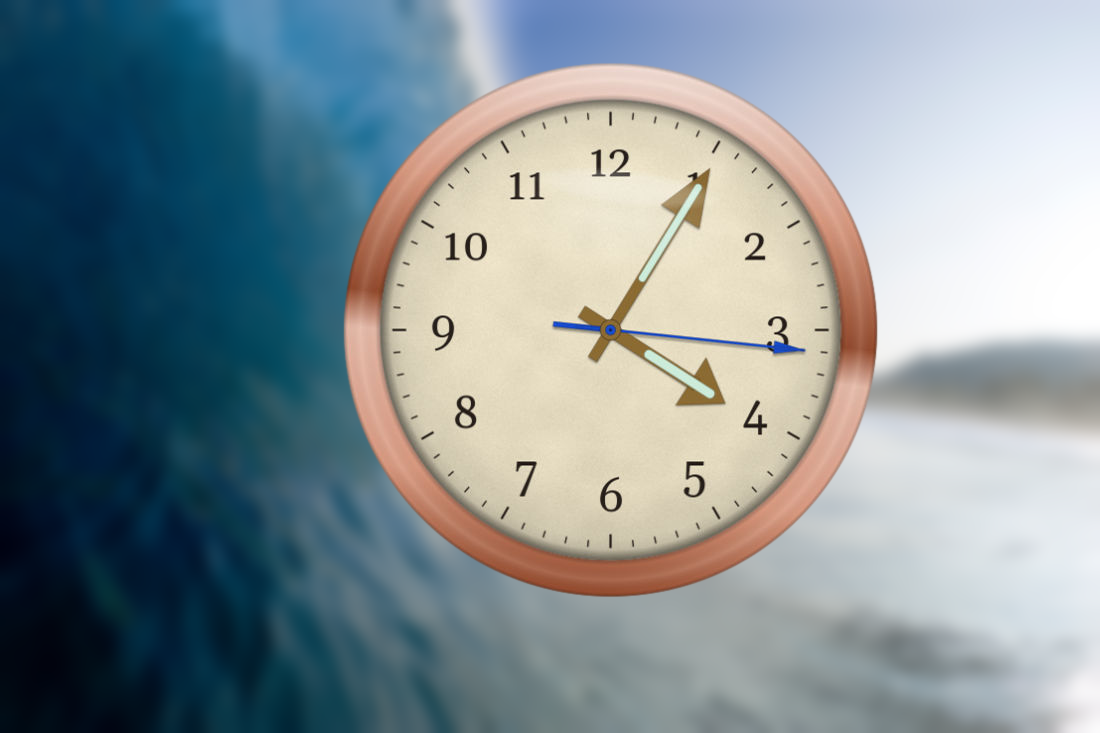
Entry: 4:05:16
